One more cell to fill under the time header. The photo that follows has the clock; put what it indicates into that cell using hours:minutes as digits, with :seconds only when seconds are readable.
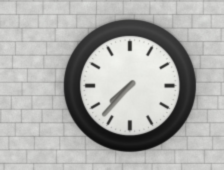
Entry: 7:37
